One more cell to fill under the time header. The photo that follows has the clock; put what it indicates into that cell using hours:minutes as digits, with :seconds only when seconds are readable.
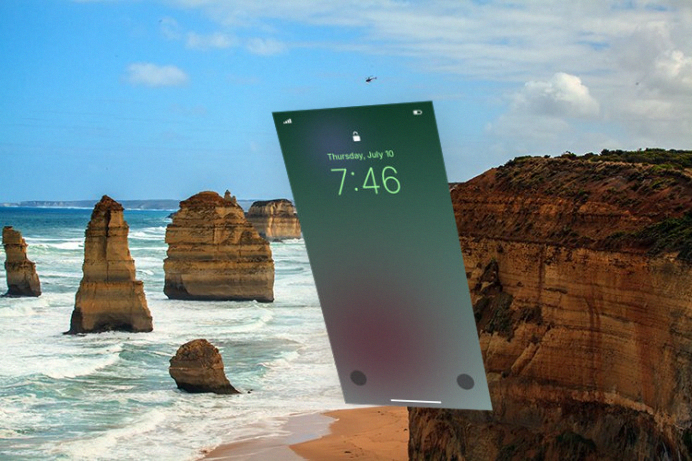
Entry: 7:46
